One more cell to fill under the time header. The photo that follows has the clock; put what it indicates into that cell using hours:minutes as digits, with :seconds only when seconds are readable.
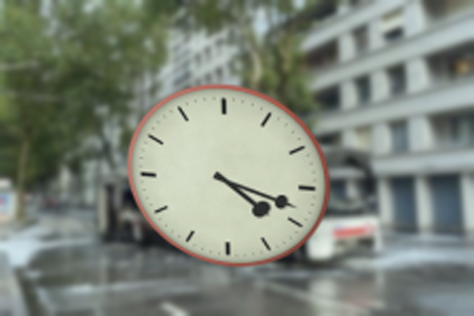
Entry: 4:18
